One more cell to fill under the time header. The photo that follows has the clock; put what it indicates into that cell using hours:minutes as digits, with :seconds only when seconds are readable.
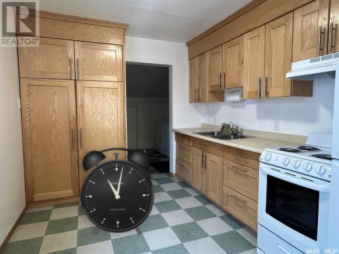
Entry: 11:02
